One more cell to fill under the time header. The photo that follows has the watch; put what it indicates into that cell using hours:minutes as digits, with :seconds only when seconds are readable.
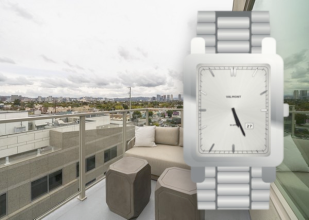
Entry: 5:26
